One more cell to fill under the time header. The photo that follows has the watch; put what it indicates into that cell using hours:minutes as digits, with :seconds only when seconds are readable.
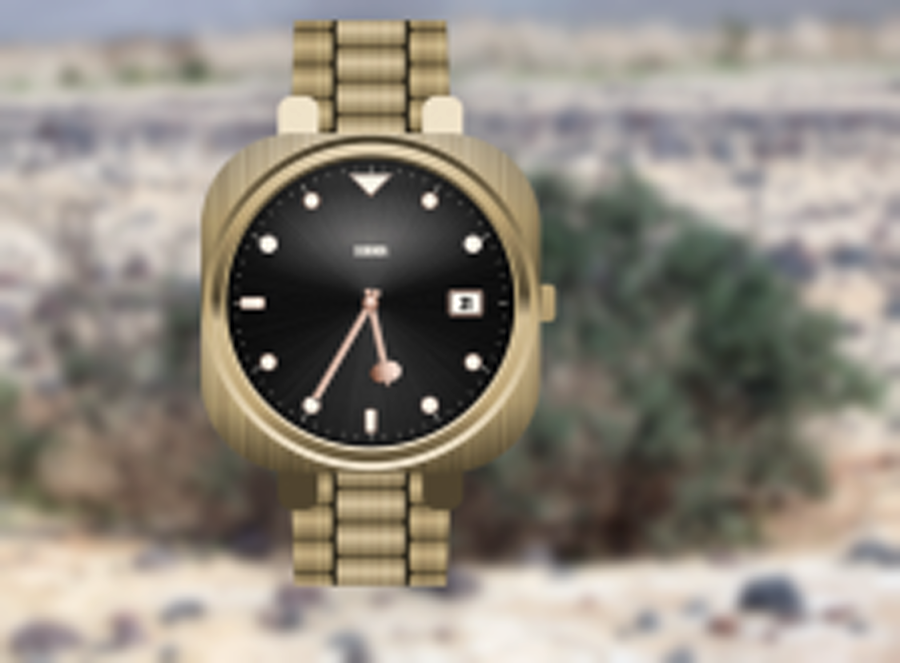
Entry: 5:35
